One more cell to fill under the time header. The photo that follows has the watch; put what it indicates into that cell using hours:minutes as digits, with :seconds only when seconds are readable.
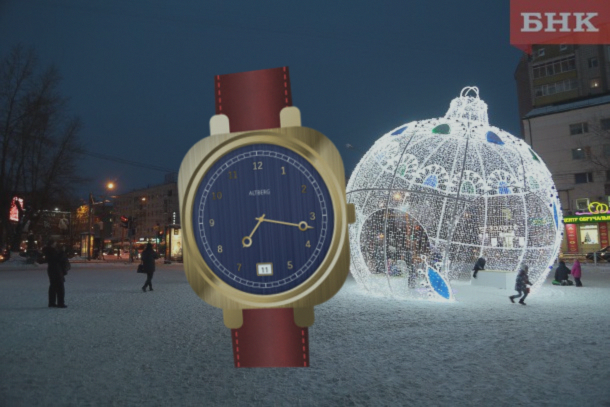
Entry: 7:17
